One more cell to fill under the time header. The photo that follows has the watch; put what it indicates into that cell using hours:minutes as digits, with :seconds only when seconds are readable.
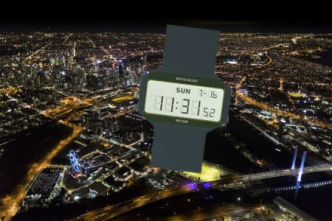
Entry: 11:31:52
